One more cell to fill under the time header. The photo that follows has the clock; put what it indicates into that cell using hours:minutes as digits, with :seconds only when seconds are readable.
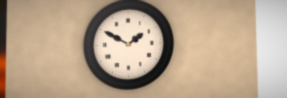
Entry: 1:50
